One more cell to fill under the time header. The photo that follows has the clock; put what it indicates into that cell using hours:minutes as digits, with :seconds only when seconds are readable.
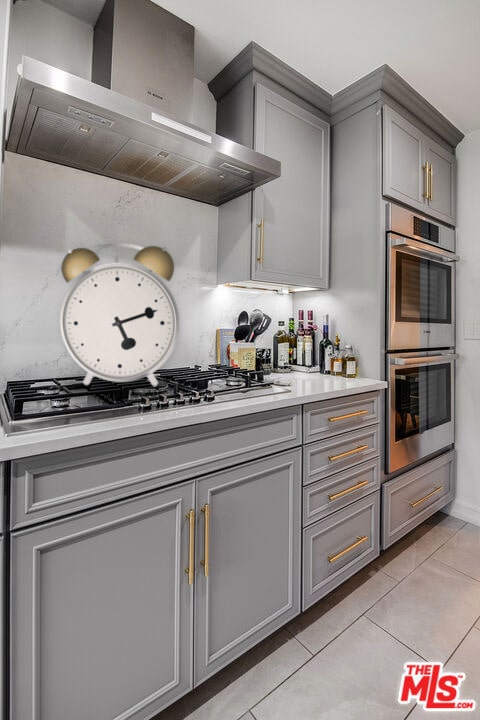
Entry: 5:12
